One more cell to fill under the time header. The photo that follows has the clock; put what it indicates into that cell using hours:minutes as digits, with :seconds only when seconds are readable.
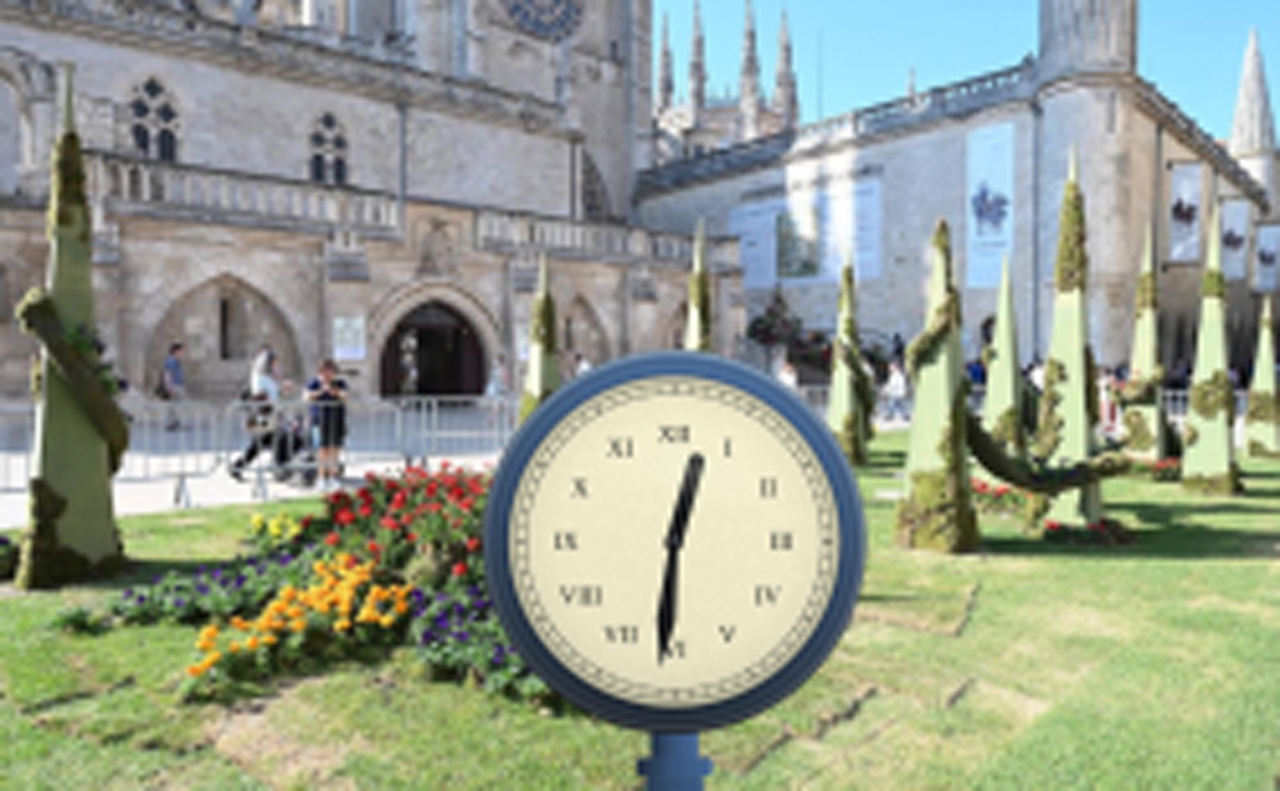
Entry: 12:31
